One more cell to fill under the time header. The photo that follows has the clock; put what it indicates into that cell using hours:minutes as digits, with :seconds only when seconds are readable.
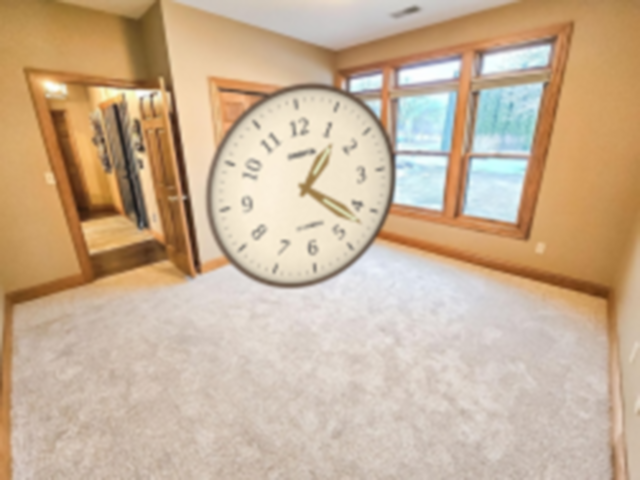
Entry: 1:22
